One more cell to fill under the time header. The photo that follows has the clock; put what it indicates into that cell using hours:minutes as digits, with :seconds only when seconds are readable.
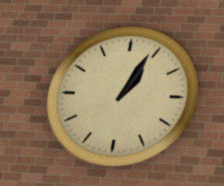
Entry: 1:04
